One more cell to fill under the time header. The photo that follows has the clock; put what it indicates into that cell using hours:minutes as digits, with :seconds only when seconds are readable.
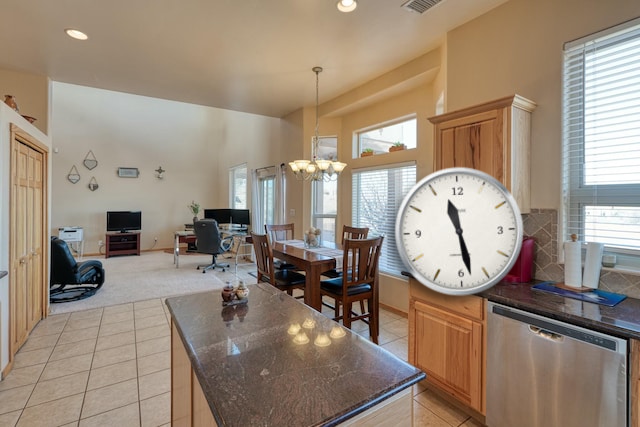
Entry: 11:28
